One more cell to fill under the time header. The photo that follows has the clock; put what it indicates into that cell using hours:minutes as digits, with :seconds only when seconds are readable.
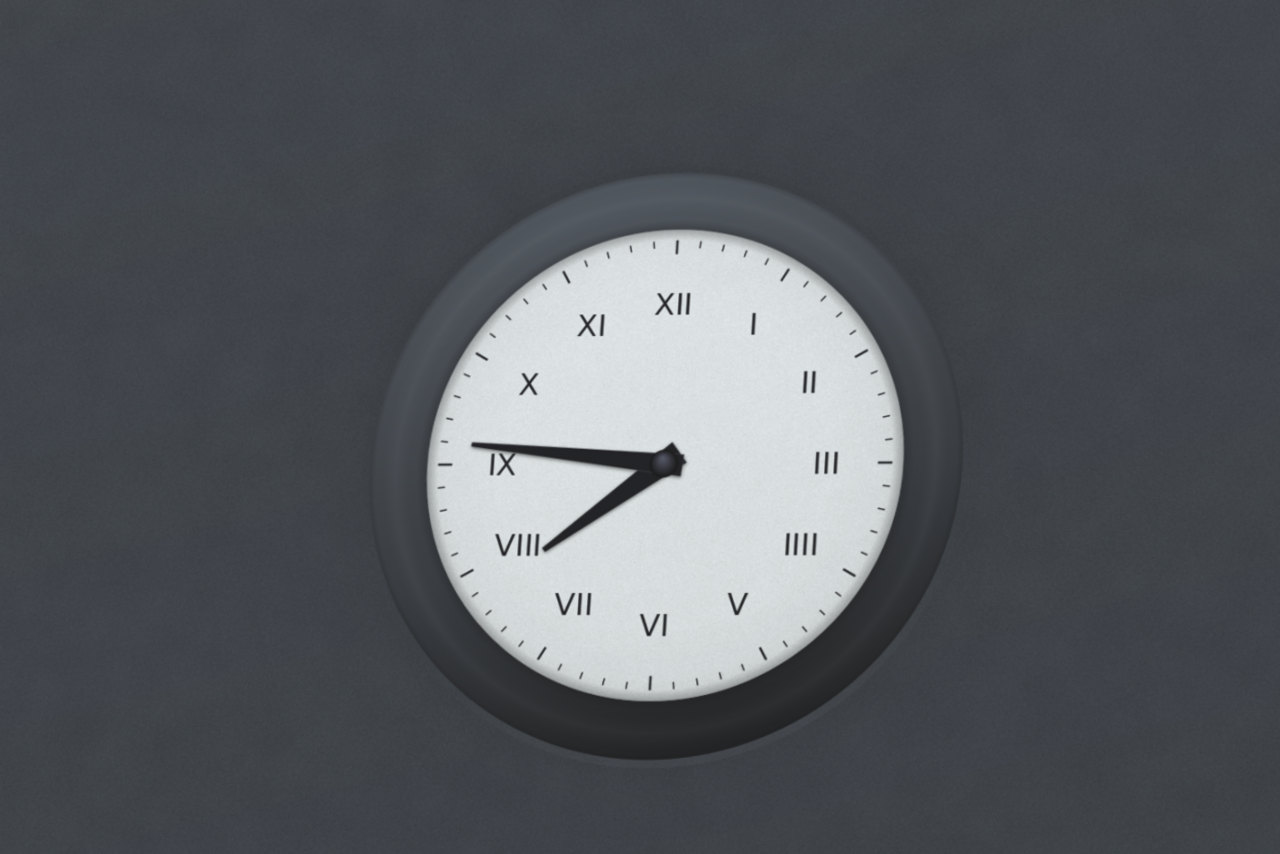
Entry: 7:46
